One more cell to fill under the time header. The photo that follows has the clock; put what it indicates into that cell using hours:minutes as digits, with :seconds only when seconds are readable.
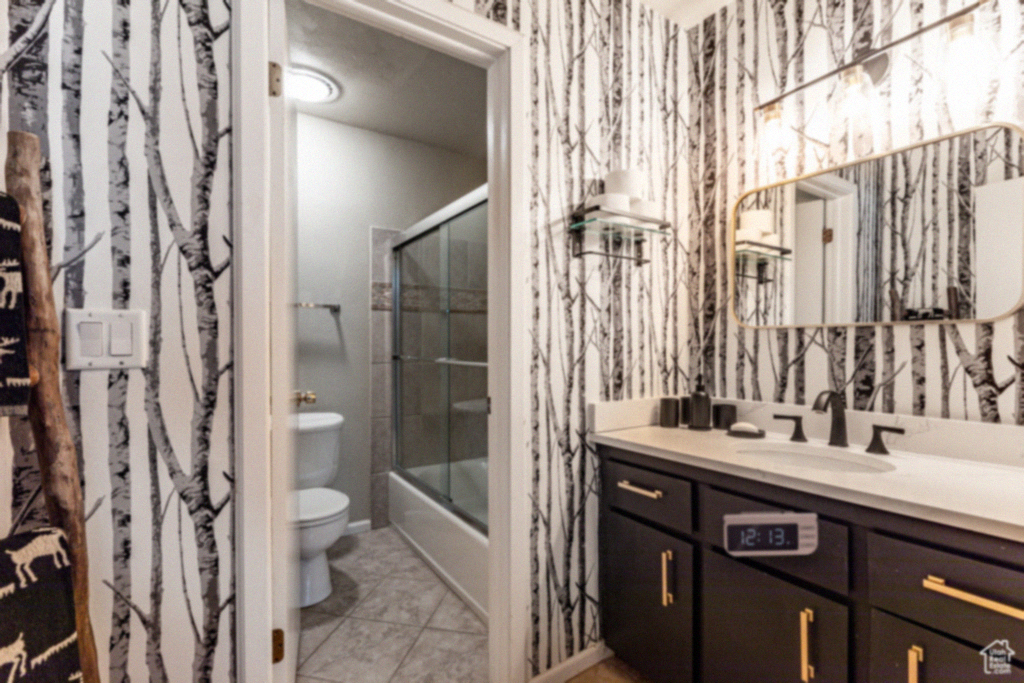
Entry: 12:13
